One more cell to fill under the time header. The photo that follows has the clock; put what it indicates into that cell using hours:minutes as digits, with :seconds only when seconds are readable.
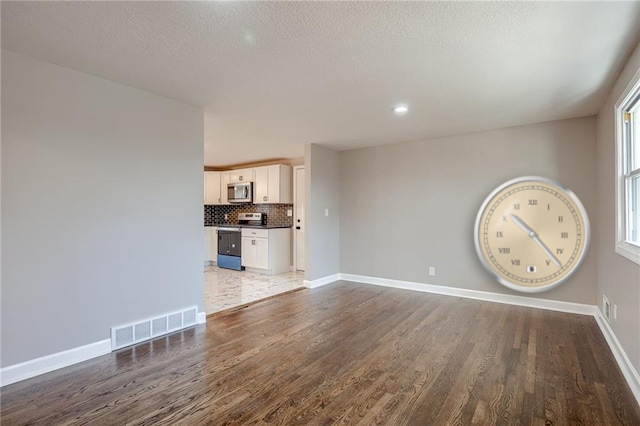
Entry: 10:23
